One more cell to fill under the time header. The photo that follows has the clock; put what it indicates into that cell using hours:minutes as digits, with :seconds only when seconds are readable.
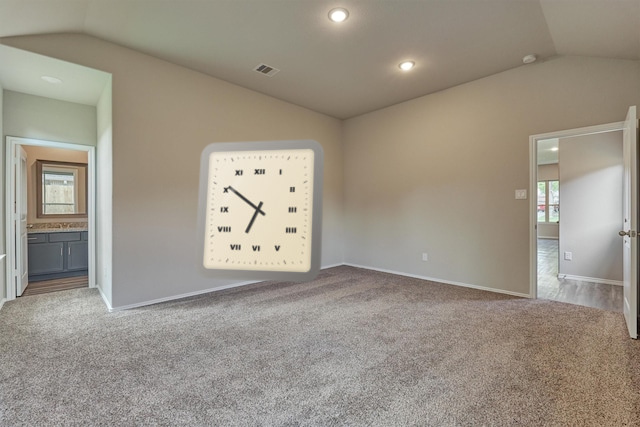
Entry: 6:51
